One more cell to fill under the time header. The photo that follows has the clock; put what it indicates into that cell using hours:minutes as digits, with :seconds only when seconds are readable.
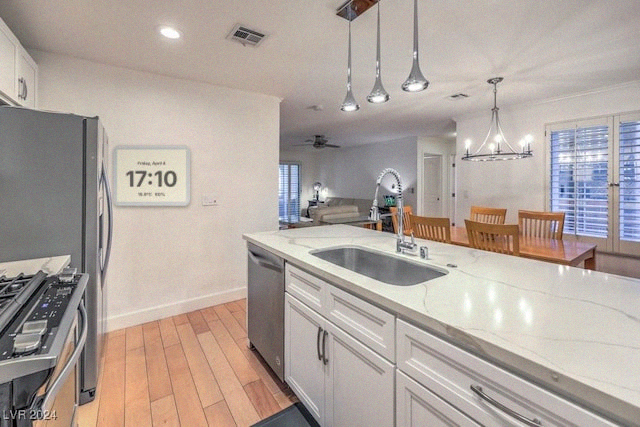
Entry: 17:10
